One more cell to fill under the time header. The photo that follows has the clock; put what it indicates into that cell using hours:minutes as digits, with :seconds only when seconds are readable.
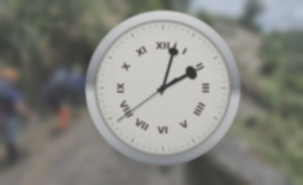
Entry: 2:02:39
